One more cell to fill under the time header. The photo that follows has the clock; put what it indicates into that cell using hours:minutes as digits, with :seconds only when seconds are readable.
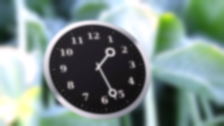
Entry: 1:27
